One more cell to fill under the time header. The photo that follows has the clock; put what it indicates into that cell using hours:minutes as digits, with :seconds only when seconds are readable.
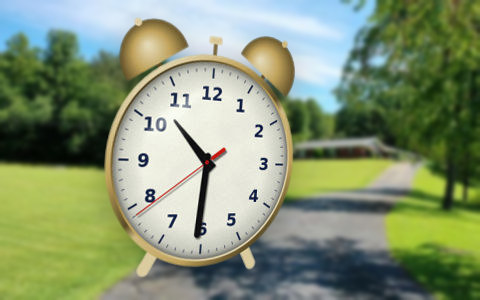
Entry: 10:30:39
